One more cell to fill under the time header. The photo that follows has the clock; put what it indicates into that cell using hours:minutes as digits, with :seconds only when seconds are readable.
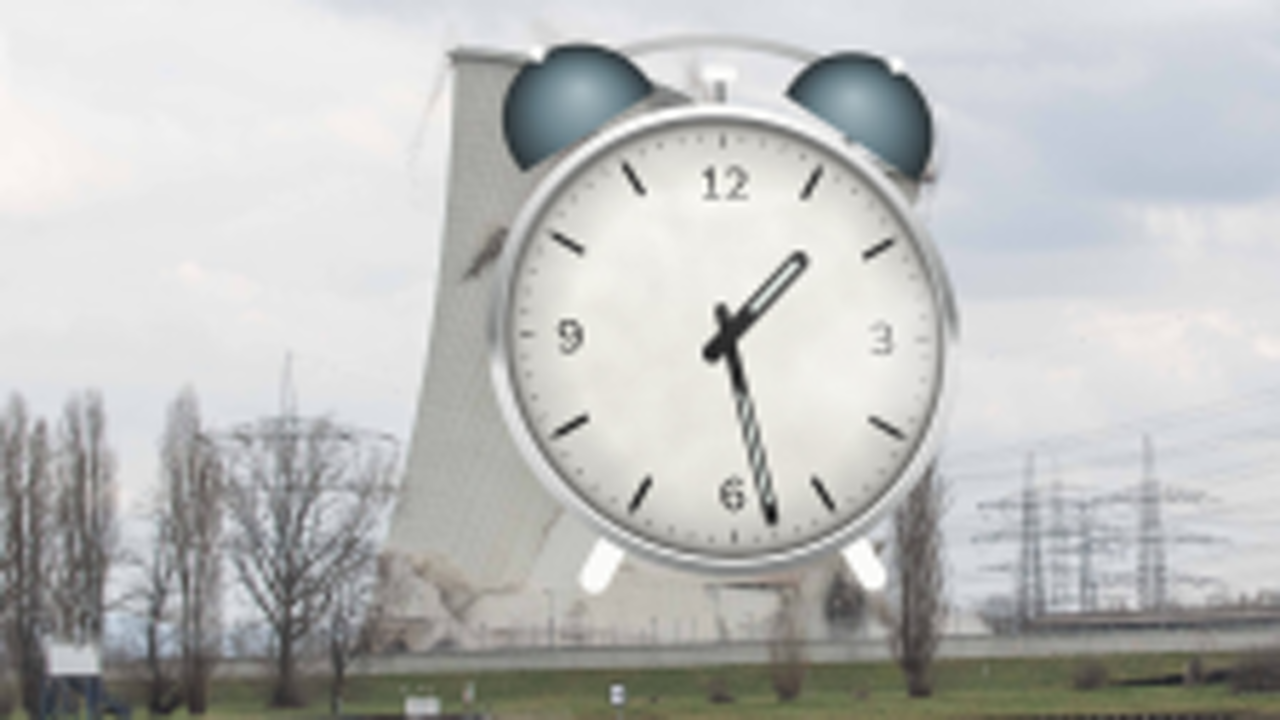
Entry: 1:28
